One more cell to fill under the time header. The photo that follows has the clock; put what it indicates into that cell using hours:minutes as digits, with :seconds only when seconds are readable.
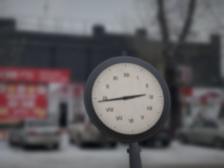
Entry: 2:44
